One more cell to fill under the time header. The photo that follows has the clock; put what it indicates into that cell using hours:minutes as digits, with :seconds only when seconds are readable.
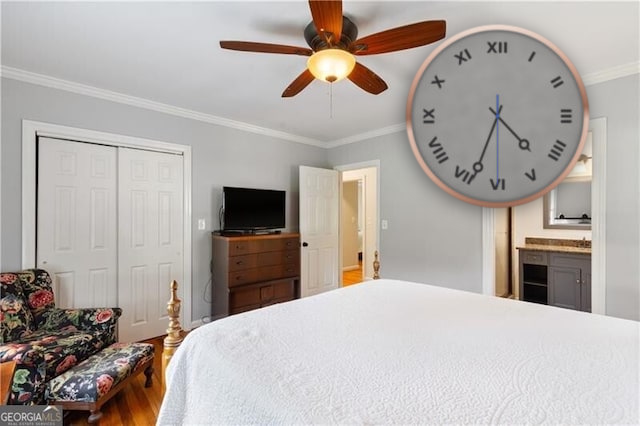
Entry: 4:33:30
